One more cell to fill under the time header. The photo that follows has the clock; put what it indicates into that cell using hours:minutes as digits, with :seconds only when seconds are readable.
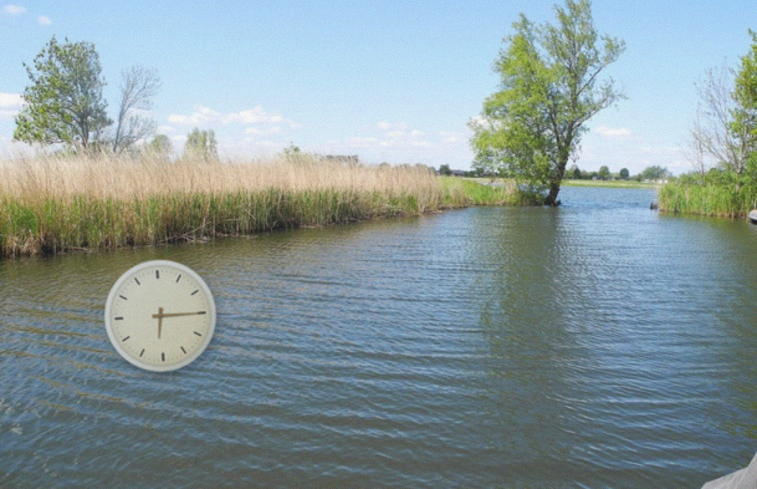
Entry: 6:15
